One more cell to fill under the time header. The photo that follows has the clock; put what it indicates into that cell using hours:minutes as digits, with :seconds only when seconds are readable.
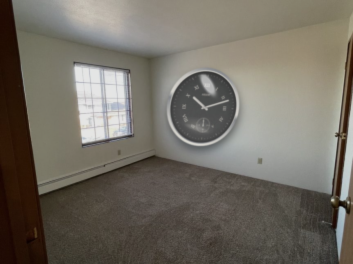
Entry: 10:12
